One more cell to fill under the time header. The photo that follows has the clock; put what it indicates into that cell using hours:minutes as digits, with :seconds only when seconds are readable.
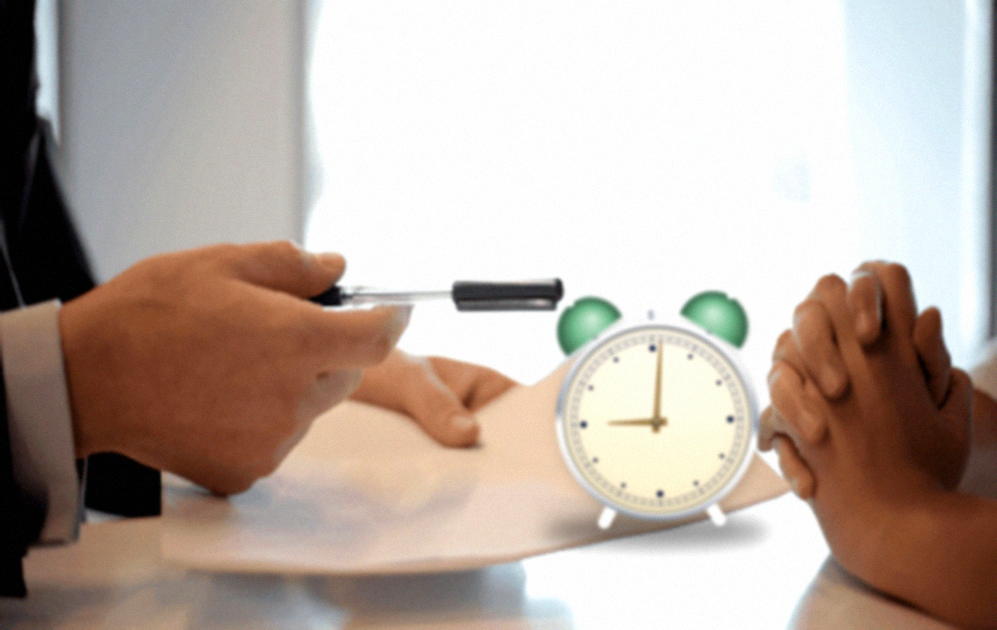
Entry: 9:01
